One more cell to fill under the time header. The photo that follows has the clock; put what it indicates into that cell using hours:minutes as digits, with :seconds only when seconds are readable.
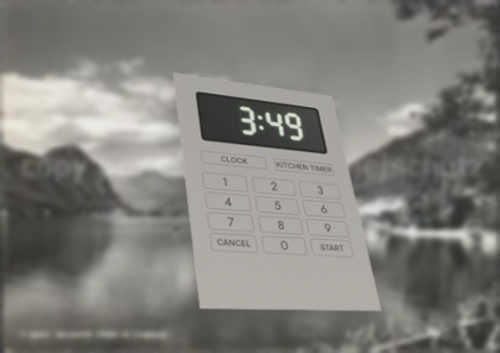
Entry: 3:49
